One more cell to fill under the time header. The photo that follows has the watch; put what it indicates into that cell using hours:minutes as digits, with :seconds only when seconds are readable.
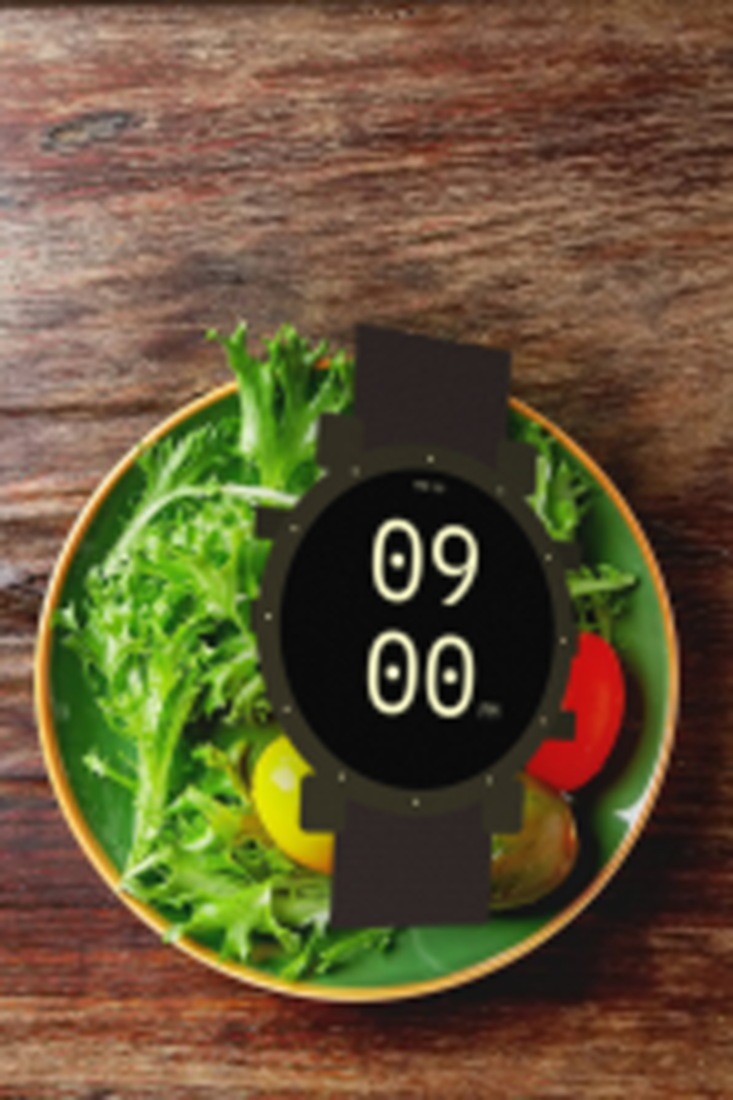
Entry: 9:00
